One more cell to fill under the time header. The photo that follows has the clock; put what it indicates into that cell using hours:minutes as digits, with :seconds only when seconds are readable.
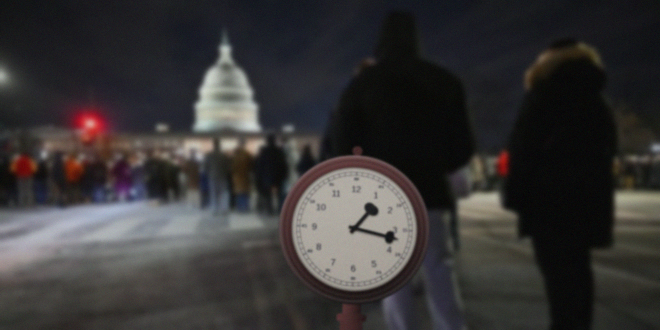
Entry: 1:17
